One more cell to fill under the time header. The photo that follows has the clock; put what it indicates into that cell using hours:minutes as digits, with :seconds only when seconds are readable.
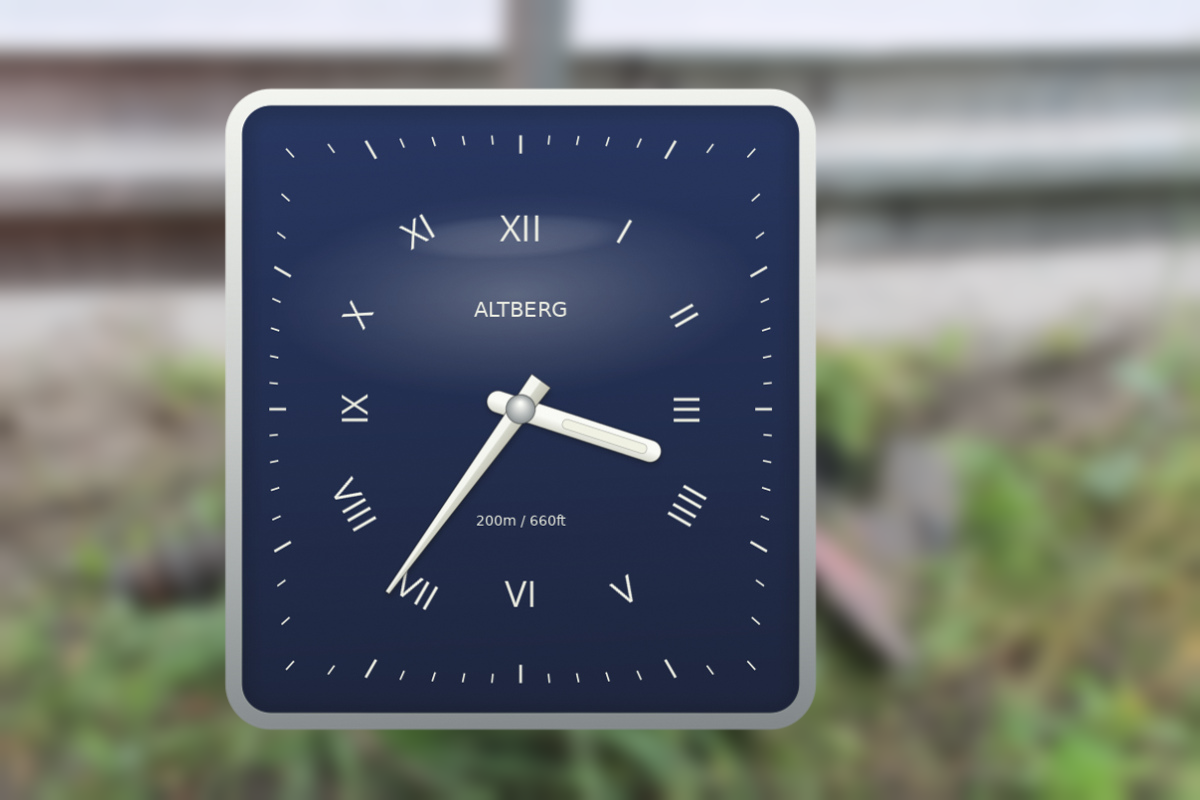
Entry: 3:36
